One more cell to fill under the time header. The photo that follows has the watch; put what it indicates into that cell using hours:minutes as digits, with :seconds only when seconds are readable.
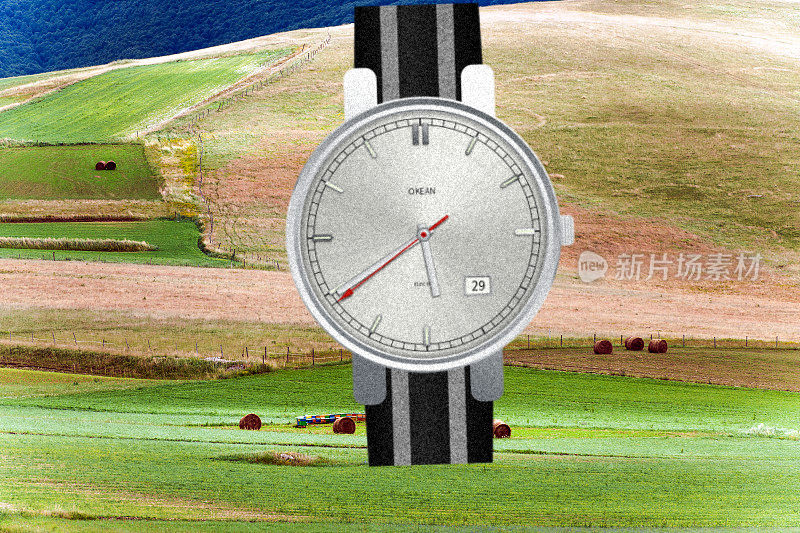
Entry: 5:39:39
